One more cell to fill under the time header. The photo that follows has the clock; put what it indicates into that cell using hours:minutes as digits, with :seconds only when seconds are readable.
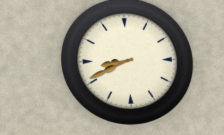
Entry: 8:41
